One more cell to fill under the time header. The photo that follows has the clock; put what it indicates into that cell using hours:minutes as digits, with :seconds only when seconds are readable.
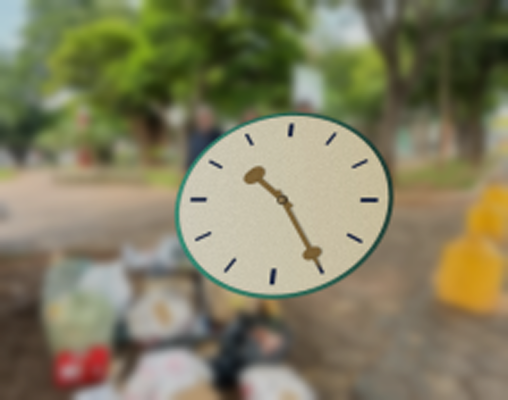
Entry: 10:25
